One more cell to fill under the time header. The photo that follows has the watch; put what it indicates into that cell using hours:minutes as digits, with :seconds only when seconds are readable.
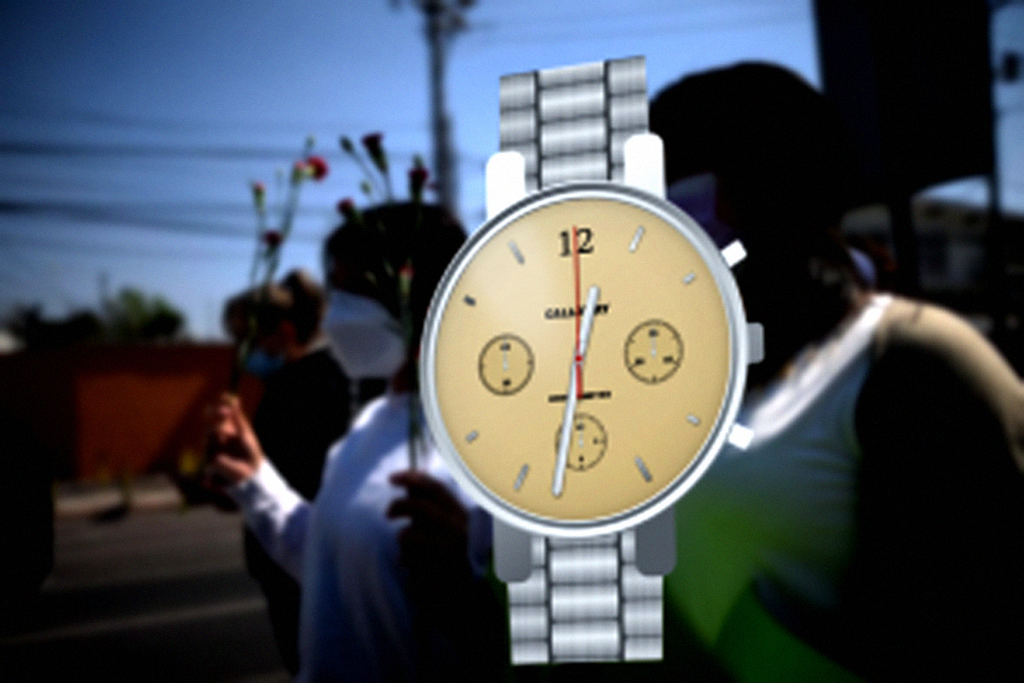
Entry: 12:32
